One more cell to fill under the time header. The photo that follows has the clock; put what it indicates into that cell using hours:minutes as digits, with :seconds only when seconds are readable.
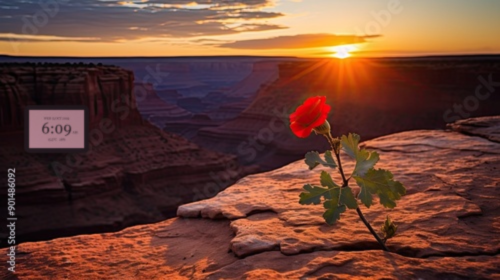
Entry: 6:09
